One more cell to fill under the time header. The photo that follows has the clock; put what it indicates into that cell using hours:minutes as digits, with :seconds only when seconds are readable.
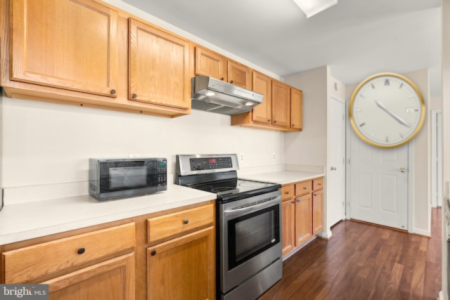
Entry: 10:21
